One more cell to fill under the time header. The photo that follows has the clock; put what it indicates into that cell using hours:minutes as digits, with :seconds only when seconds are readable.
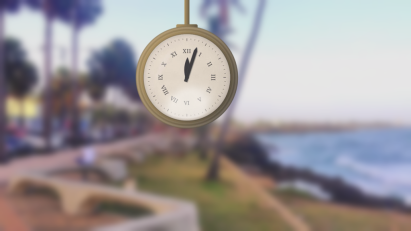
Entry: 12:03
